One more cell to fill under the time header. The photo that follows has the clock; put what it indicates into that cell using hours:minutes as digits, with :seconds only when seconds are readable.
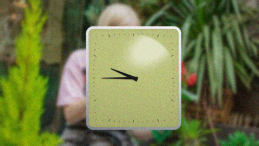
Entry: 9:45
